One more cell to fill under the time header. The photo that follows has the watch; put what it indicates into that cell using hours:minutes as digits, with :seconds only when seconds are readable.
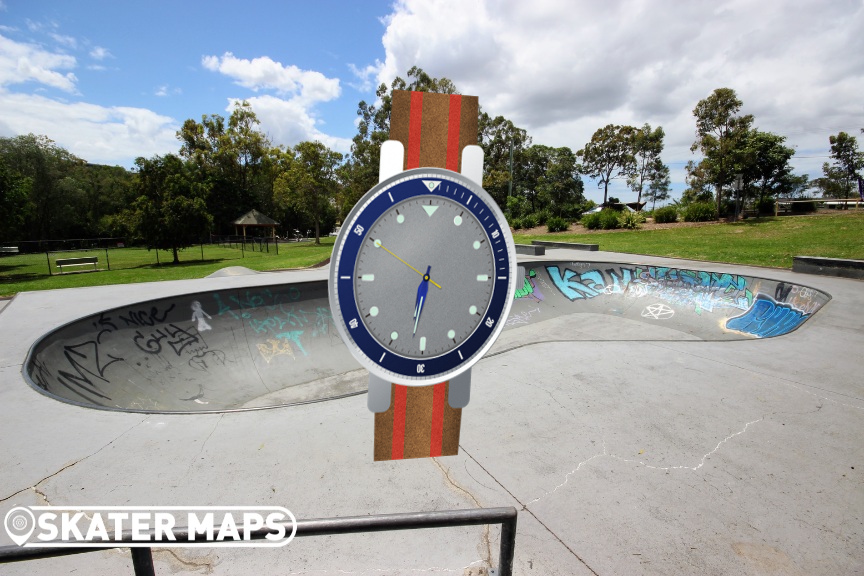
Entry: 6:31:50
